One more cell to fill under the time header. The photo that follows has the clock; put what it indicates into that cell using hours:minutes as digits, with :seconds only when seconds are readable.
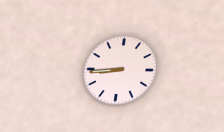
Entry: 8:44
